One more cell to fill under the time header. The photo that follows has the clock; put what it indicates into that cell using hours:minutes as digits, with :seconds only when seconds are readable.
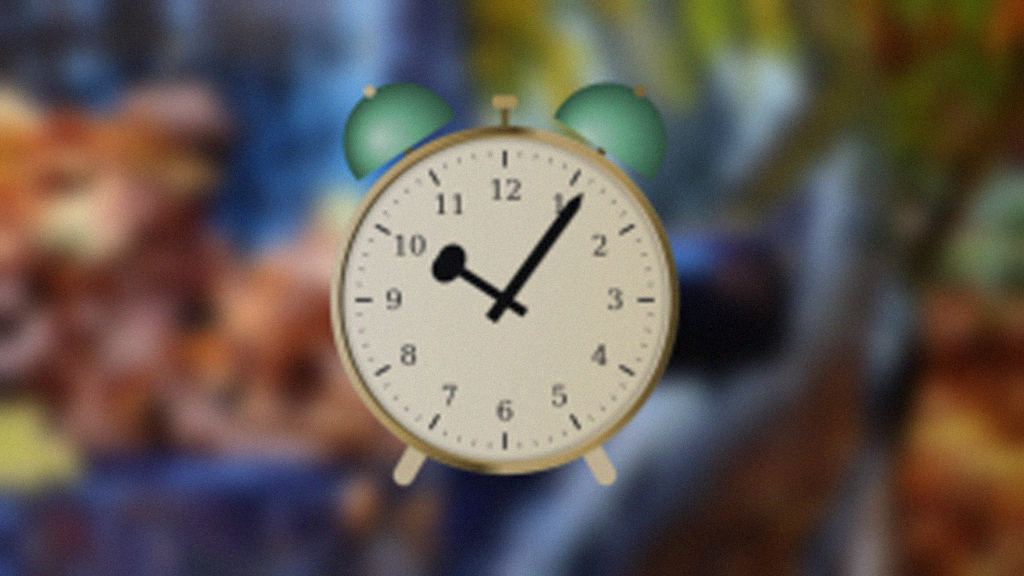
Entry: 10:06
